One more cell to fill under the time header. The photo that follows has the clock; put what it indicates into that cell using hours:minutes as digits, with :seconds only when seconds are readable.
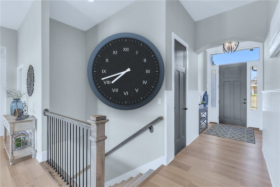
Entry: 7:42
